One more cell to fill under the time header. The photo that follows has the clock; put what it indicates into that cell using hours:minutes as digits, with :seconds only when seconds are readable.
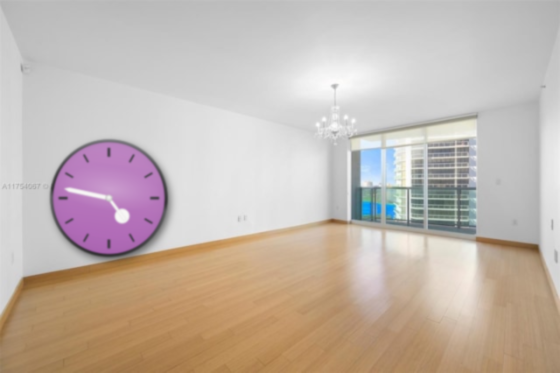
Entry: 4:47
